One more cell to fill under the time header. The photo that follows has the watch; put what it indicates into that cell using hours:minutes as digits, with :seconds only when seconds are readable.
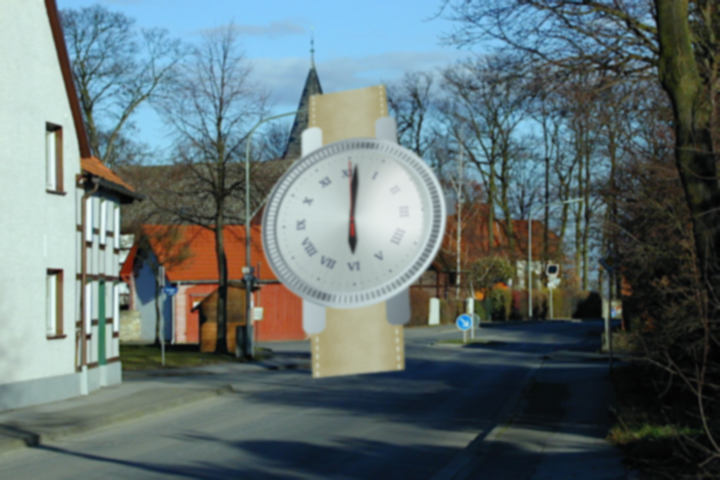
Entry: 6:01:00
